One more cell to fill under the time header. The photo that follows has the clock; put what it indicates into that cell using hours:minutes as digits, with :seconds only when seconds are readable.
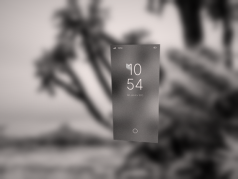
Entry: 10:54
